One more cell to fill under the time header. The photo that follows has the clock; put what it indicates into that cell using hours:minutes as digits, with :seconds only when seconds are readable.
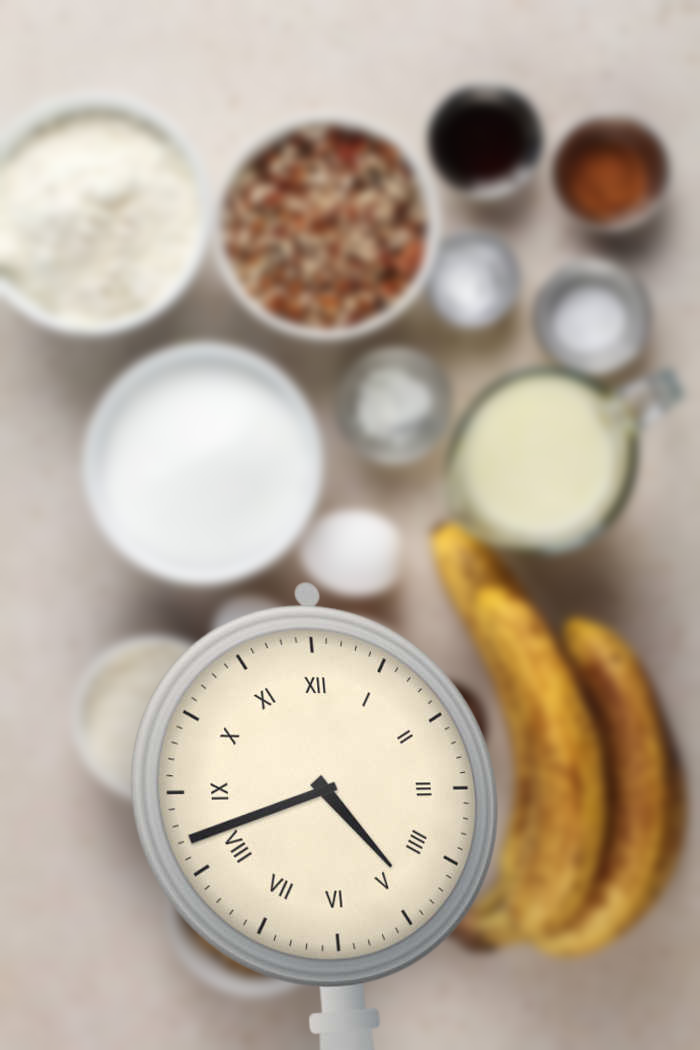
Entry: 4:42
